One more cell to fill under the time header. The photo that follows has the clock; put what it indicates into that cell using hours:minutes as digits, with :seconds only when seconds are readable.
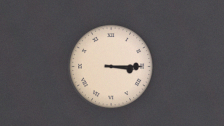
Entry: 3:15
